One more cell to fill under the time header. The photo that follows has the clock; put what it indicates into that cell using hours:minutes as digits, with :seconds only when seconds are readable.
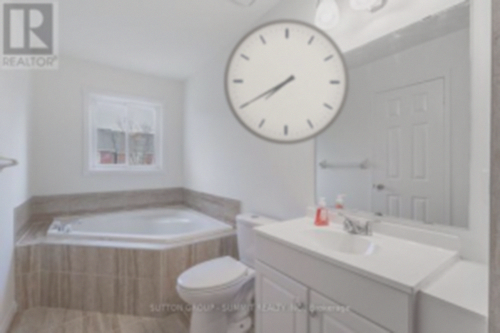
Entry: 7:40
